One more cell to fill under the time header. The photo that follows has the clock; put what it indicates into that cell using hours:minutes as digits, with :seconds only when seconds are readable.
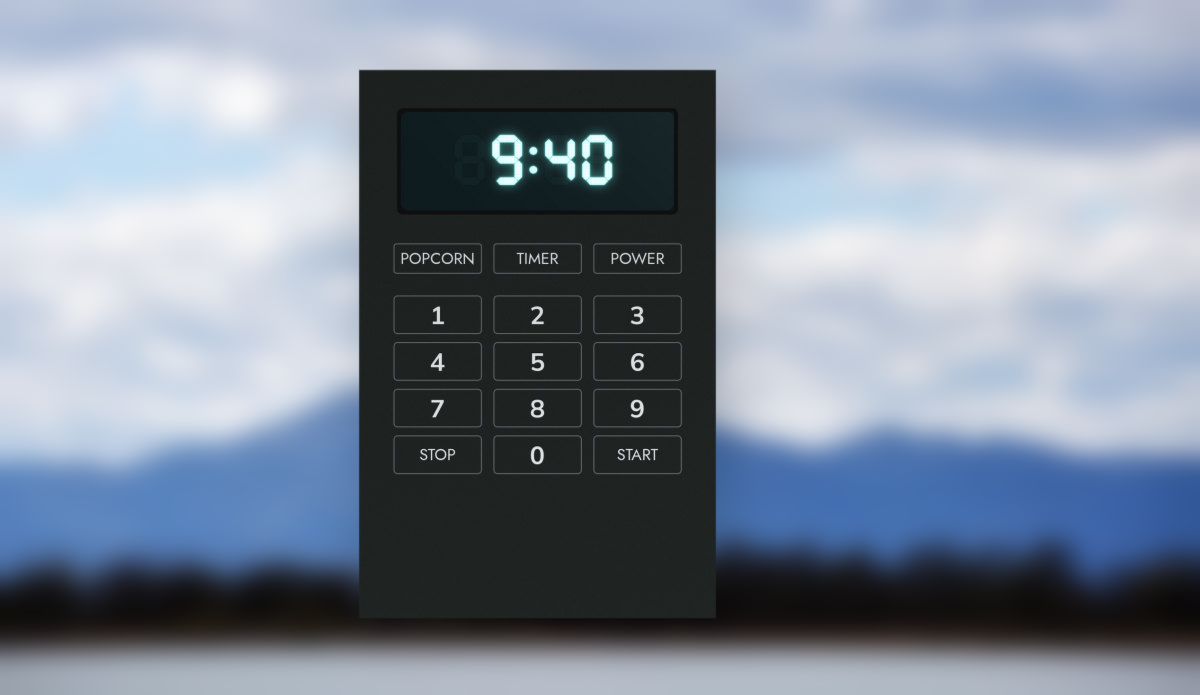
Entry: 9:40
